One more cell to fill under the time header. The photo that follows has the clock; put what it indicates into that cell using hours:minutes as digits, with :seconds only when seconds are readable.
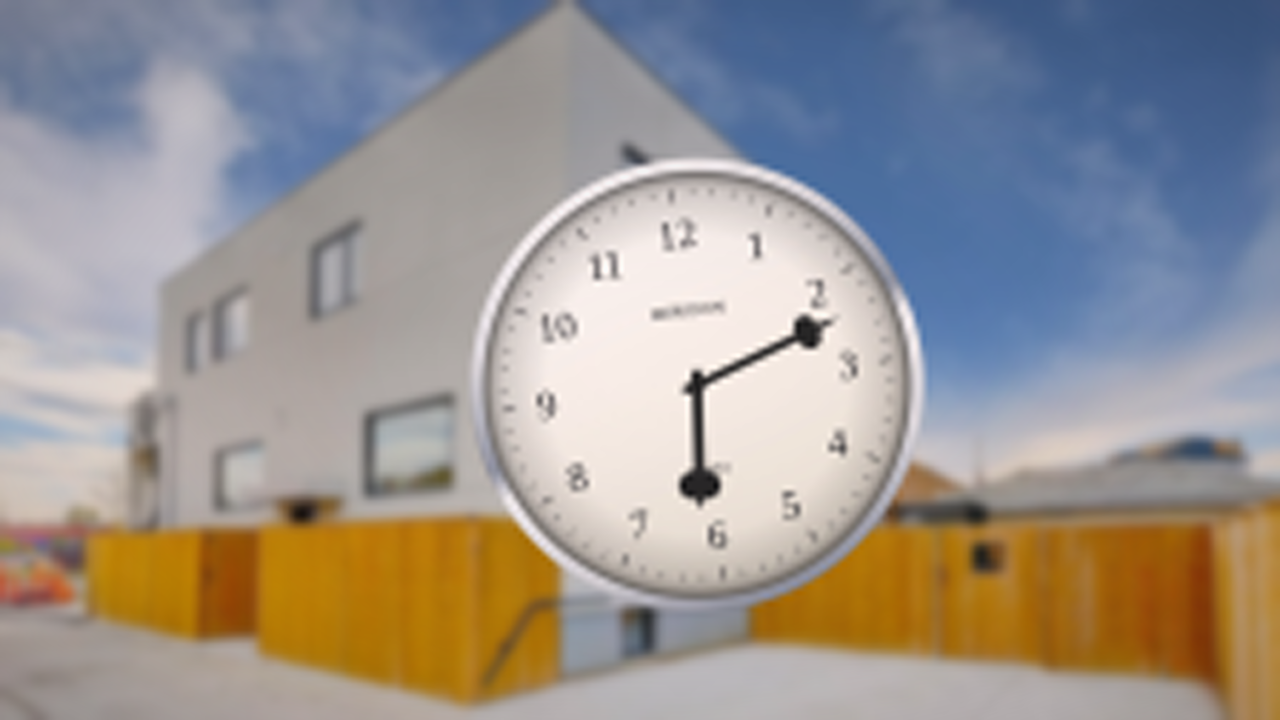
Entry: 6:12
